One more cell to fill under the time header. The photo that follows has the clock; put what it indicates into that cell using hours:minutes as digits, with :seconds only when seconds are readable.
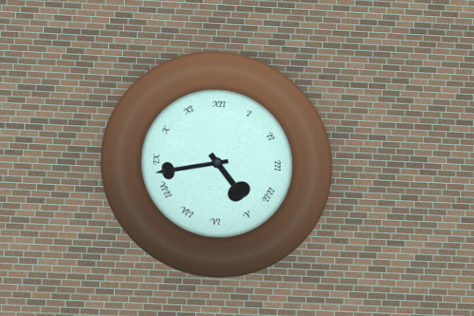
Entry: 4:43
